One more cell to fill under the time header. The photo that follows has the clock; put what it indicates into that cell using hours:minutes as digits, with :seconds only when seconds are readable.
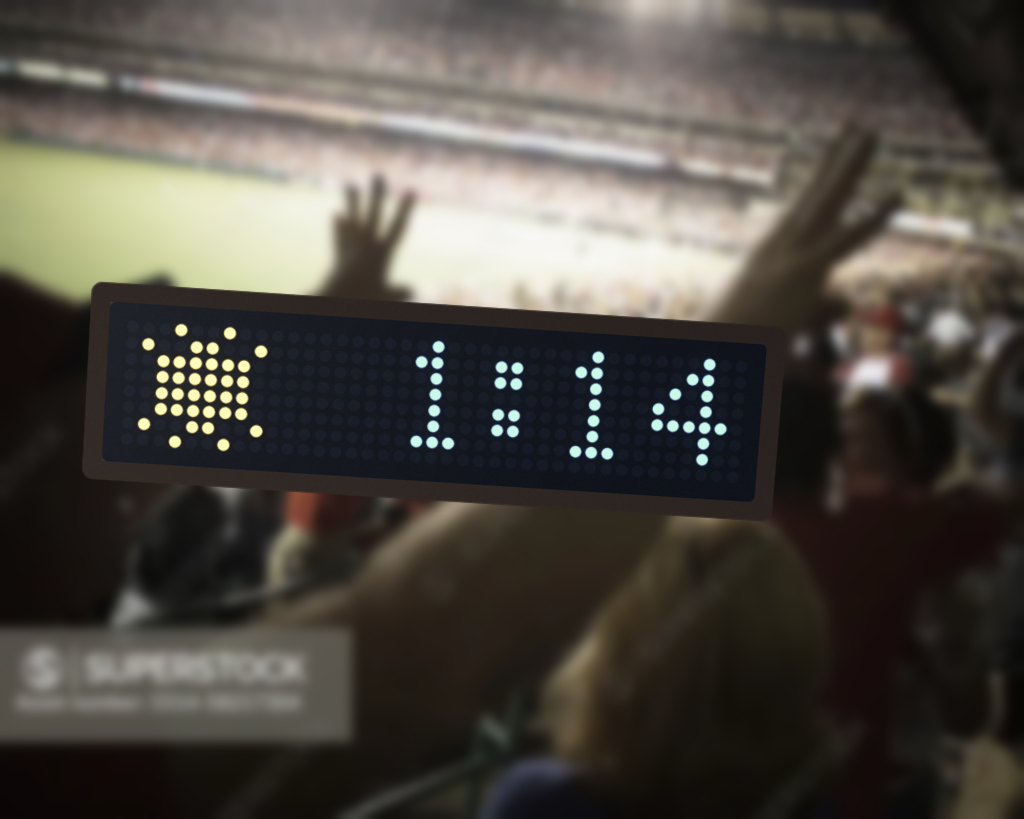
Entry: 1:14
